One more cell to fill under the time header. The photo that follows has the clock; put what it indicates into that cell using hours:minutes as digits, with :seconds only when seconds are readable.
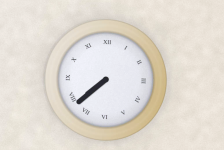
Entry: 7:38
